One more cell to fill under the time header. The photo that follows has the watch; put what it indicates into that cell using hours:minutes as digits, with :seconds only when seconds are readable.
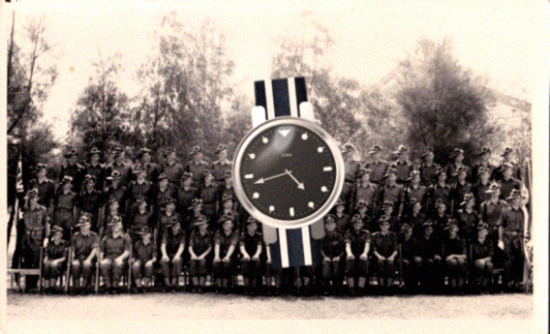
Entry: 4:43
